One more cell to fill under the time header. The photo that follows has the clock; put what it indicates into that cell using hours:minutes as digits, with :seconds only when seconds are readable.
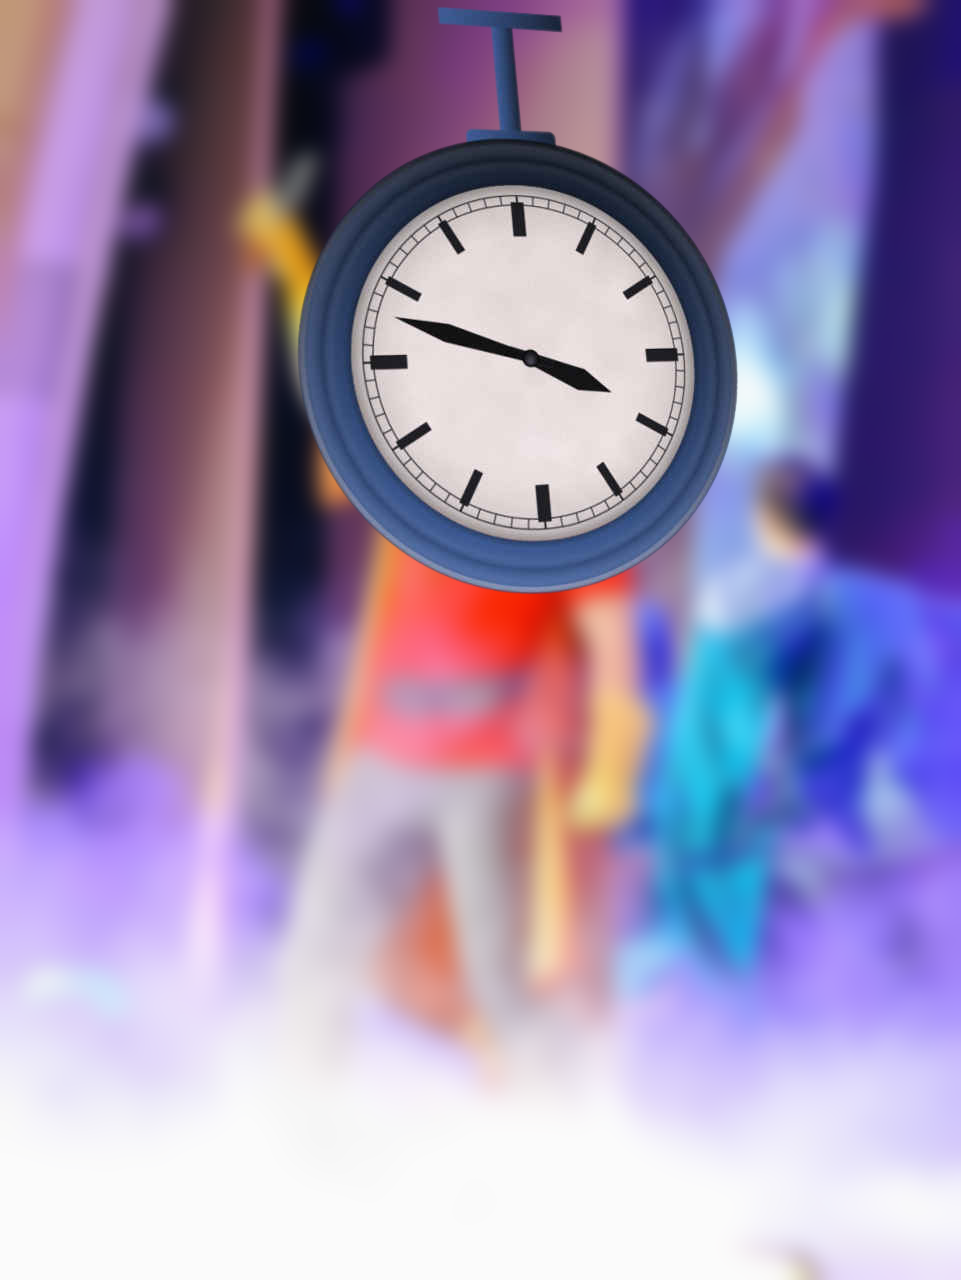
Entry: 3:48
